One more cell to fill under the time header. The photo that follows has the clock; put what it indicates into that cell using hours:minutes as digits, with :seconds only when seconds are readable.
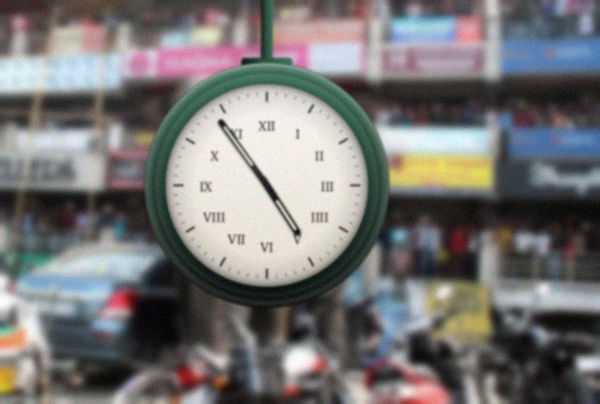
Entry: 4:54
